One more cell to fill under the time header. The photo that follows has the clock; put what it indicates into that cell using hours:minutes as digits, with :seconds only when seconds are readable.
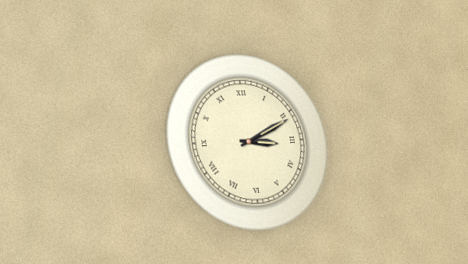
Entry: 3:11
